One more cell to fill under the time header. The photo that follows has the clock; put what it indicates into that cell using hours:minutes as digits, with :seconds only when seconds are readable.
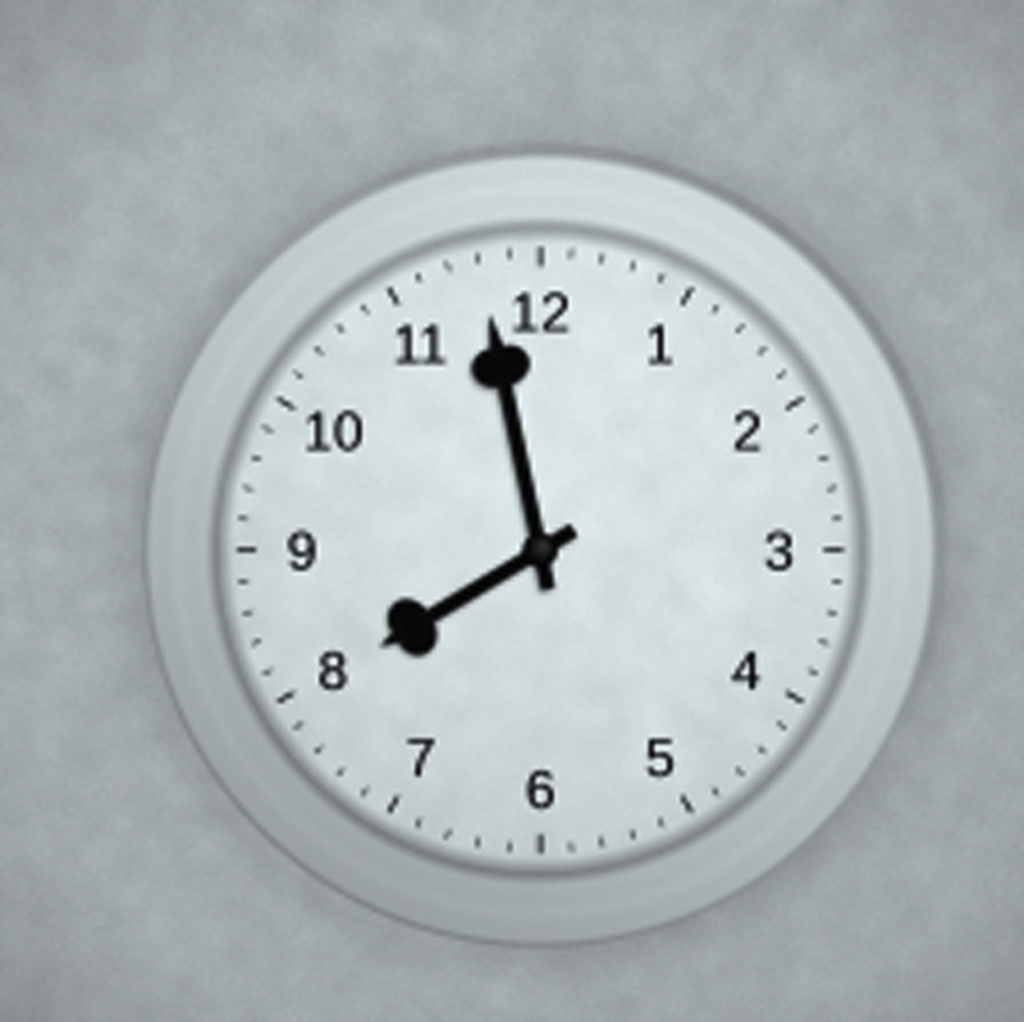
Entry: 7:58
